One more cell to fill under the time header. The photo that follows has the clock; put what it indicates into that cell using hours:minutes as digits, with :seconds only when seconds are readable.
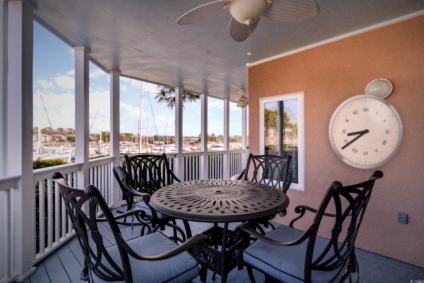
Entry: 8:39
